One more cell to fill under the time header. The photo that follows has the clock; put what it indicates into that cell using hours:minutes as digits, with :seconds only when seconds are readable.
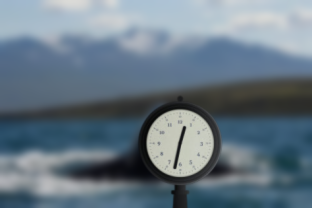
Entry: 12:32
